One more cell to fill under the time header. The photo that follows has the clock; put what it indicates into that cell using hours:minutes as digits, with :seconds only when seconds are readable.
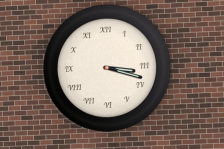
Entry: 3:18
